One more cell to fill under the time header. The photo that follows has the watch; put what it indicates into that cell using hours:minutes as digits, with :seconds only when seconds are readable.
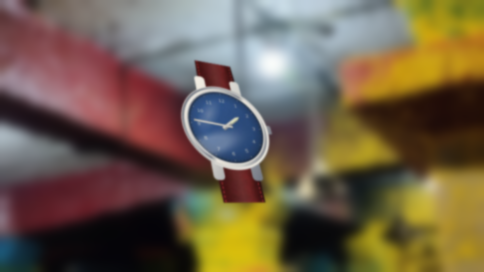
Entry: 1:46
